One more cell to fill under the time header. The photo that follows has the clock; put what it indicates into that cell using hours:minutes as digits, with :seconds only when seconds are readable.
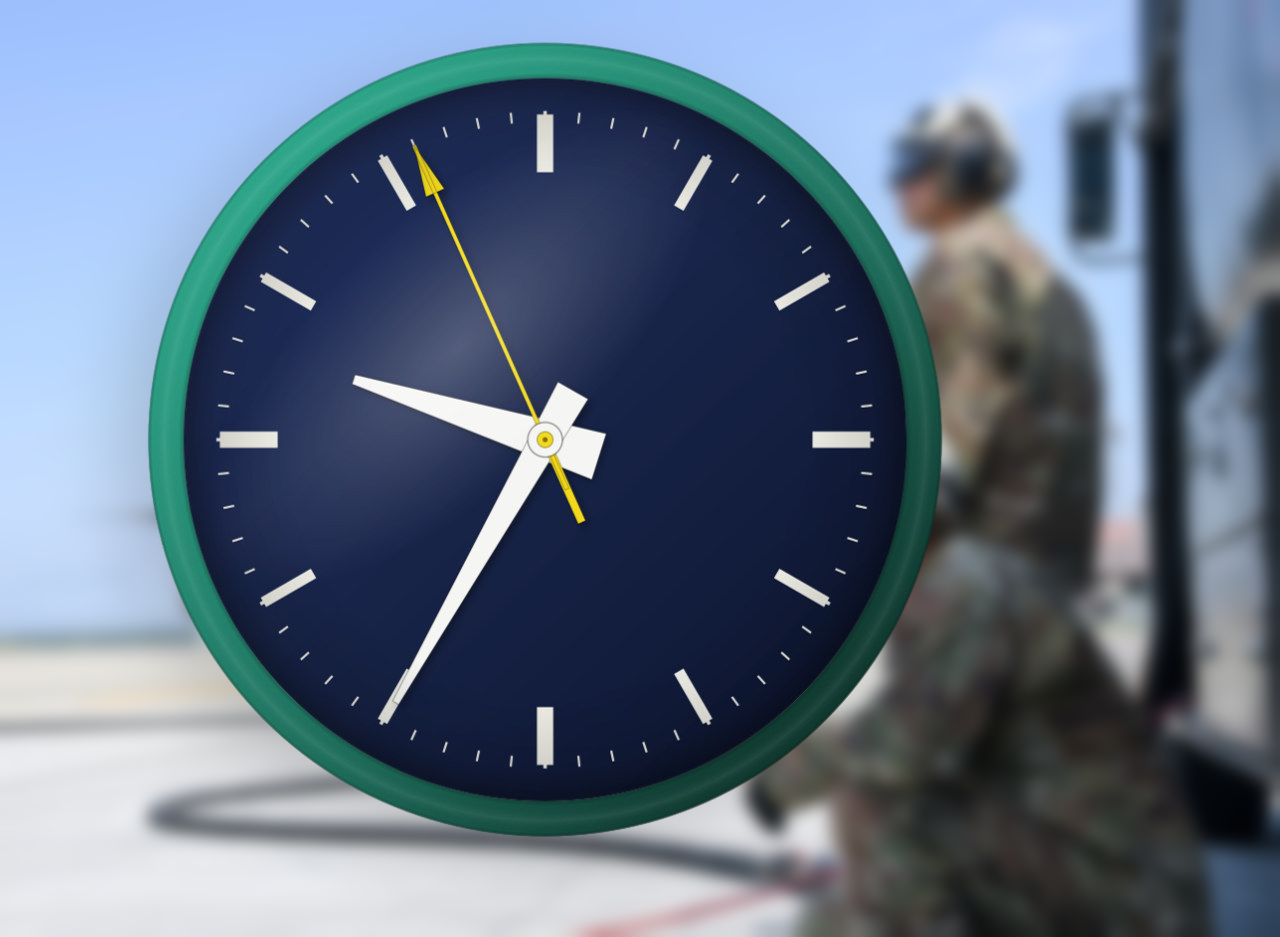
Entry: 9:34:56
